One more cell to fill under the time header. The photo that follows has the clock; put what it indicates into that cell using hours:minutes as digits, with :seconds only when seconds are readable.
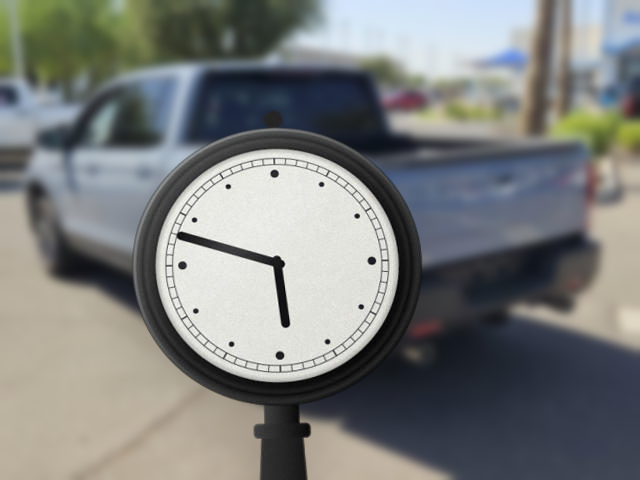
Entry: 5:48
